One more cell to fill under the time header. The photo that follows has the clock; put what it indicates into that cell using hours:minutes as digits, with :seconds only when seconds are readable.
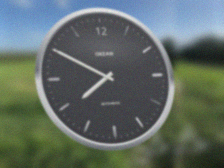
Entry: 7:50
